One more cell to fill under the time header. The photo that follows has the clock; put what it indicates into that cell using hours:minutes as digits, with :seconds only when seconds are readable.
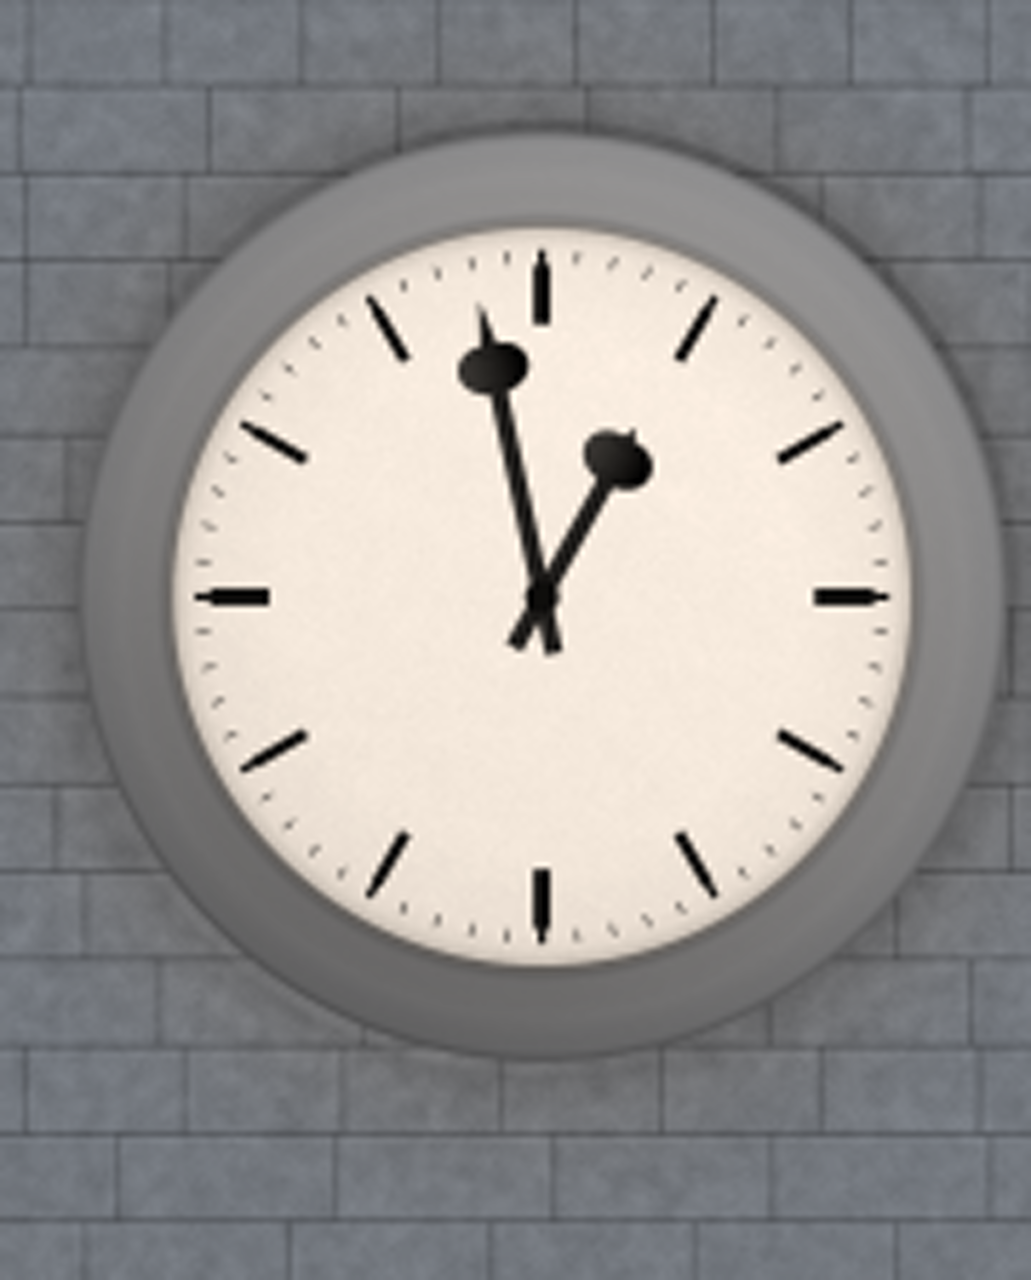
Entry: 12:58
